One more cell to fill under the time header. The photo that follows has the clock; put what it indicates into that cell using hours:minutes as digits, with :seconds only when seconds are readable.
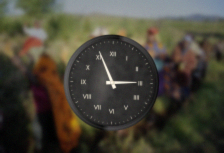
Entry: 2:56
